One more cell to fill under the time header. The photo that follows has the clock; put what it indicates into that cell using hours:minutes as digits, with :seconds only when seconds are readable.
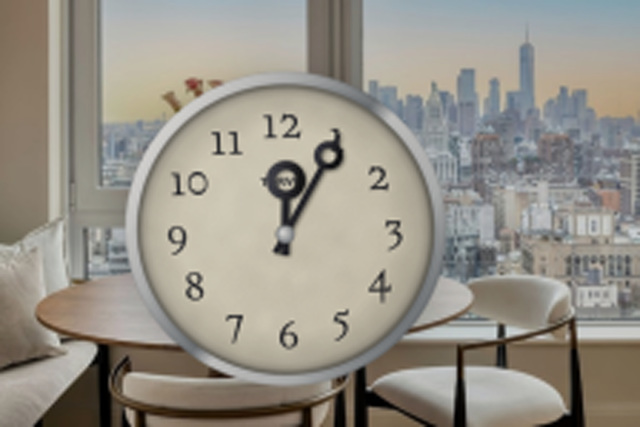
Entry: 12:05
